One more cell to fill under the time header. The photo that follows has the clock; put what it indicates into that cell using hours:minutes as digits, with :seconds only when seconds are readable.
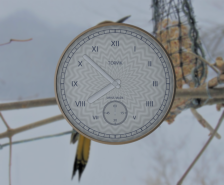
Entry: 7:52
